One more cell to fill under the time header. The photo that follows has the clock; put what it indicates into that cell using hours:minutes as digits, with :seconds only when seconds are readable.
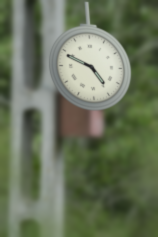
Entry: 4:49
